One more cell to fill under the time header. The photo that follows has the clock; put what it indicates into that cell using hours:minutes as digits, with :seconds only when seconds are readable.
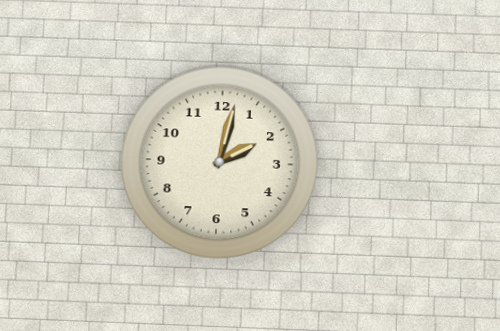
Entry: 2:02
